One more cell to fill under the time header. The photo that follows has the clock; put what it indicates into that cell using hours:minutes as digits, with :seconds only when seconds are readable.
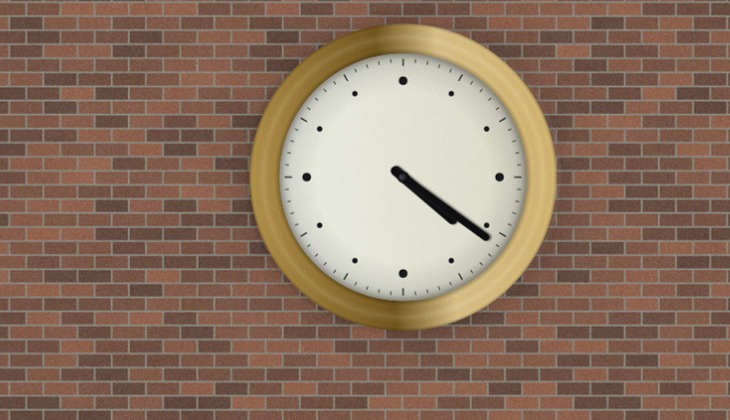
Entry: 4:21
